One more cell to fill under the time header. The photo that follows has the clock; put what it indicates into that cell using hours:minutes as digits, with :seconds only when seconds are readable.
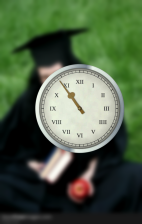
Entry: 10:54
